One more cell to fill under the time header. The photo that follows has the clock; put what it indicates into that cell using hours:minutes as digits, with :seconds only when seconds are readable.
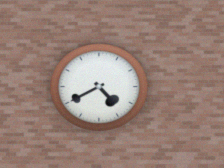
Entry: 4:40
